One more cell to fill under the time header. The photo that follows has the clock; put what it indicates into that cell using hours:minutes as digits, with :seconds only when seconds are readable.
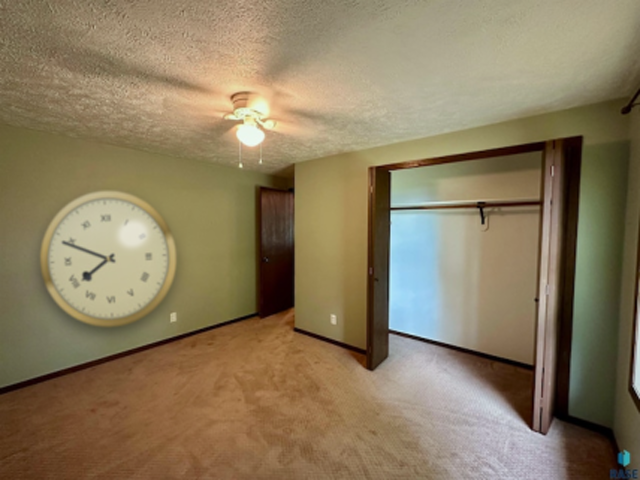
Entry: 7:49
